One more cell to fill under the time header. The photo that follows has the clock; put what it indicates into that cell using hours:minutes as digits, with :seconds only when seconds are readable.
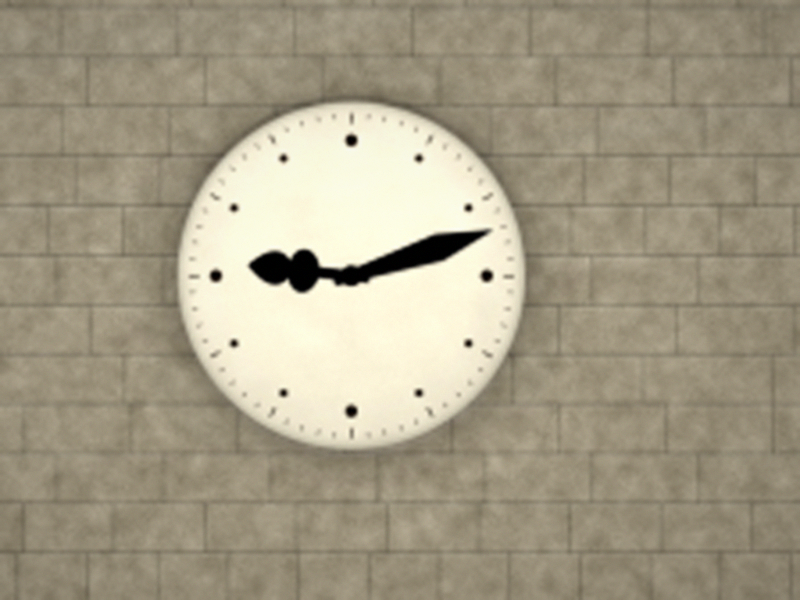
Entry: 9:12
